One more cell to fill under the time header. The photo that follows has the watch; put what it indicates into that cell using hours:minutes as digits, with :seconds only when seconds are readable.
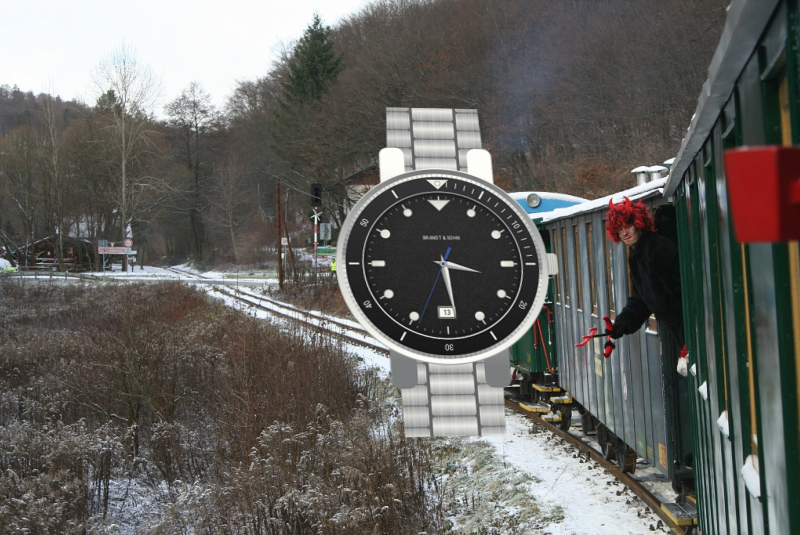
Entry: 3:28:34
